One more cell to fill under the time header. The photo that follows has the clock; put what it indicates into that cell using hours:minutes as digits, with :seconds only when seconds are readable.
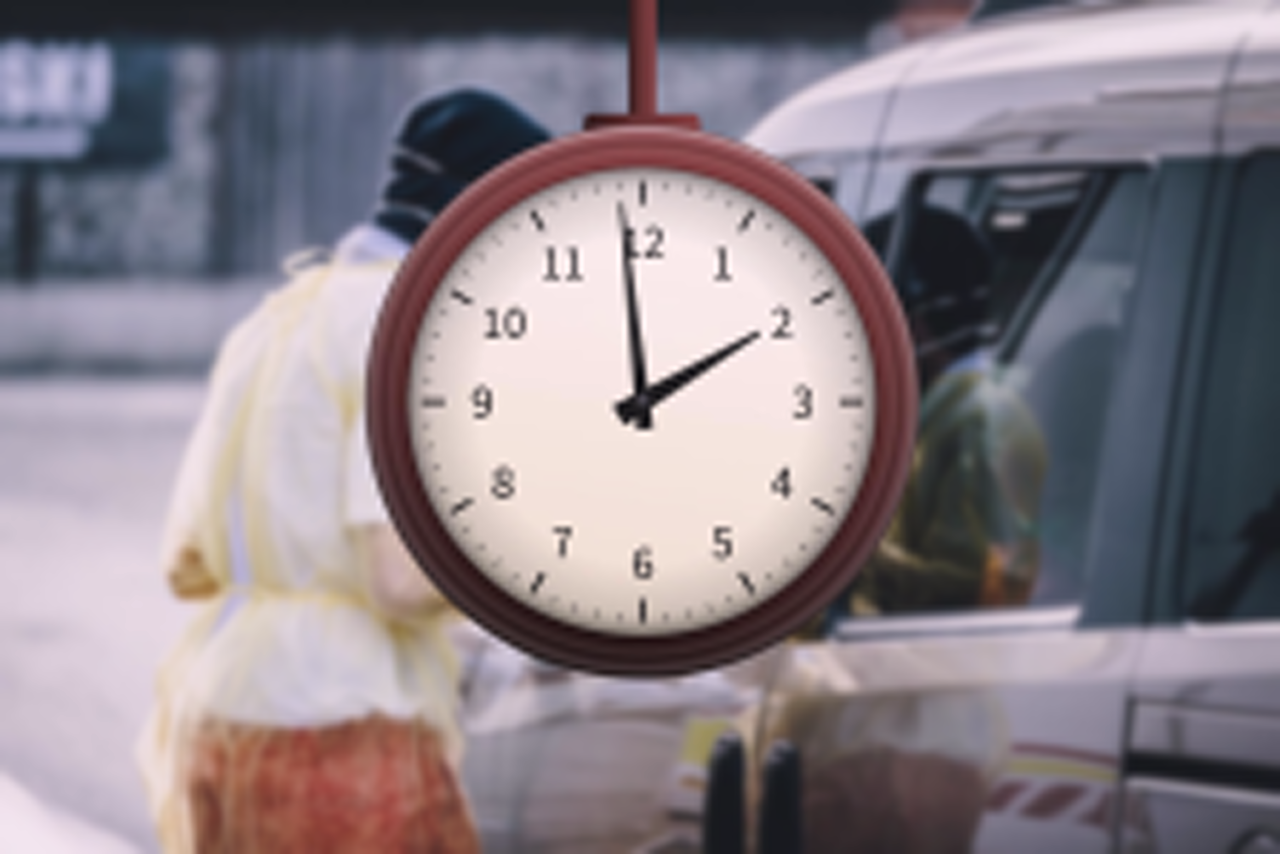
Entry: 1:59
